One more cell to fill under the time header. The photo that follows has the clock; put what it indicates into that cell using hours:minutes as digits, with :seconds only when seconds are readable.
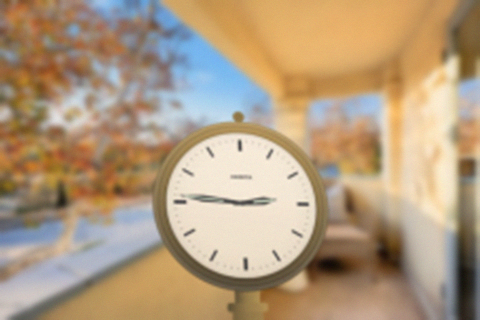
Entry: 2:46
